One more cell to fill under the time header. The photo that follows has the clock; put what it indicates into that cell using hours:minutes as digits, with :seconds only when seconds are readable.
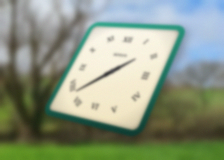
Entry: 1:38
